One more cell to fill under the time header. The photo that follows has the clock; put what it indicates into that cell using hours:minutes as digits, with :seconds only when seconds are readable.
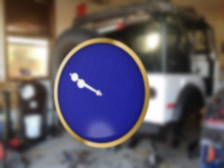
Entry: 9:50
